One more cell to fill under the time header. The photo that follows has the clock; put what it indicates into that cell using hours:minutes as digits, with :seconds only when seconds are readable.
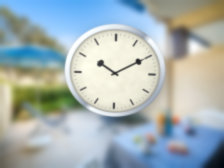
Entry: 10:10
